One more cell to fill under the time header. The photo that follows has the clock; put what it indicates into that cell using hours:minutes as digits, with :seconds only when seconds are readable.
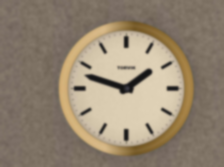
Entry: 1:48
